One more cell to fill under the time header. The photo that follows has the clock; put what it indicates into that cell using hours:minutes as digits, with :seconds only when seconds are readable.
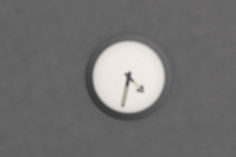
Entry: 4:32
